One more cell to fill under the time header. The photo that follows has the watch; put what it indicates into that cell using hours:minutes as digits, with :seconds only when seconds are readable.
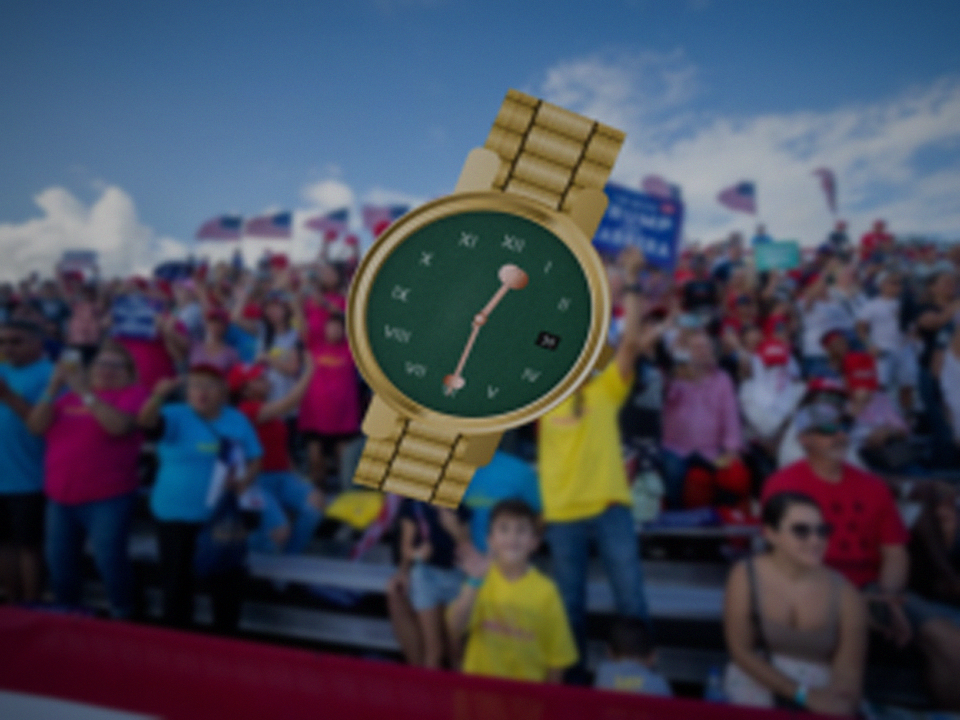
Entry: 12:30
